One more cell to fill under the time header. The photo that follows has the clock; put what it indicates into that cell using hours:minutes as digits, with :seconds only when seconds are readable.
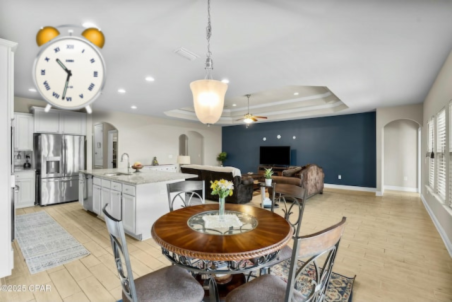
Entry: 10:32
